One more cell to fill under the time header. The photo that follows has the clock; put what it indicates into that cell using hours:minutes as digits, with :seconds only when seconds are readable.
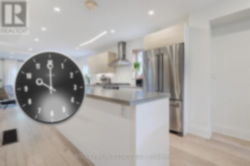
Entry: 10:00
